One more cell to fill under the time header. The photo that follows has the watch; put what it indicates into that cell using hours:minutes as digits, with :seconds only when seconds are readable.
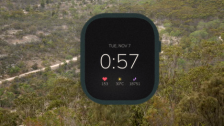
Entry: 0:57
